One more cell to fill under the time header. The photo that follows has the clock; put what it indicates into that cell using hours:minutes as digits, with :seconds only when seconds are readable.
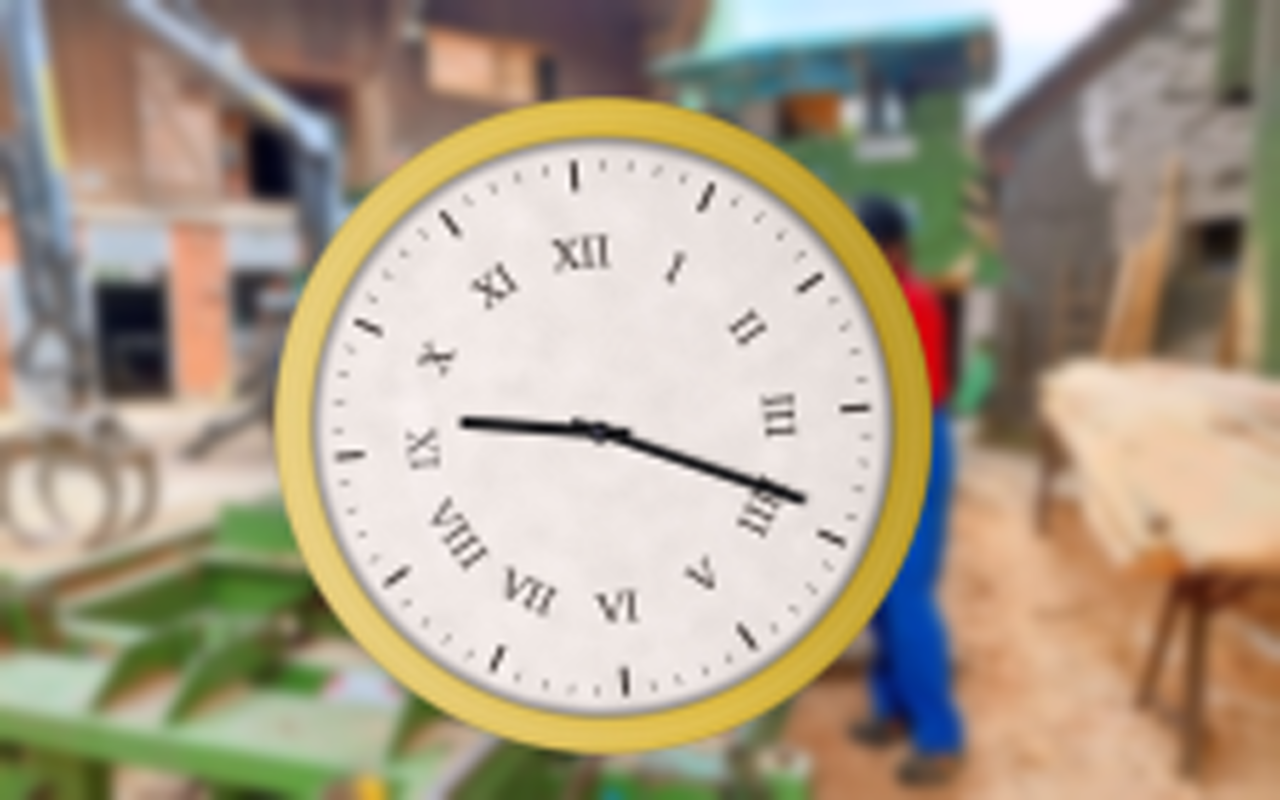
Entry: 9:19
